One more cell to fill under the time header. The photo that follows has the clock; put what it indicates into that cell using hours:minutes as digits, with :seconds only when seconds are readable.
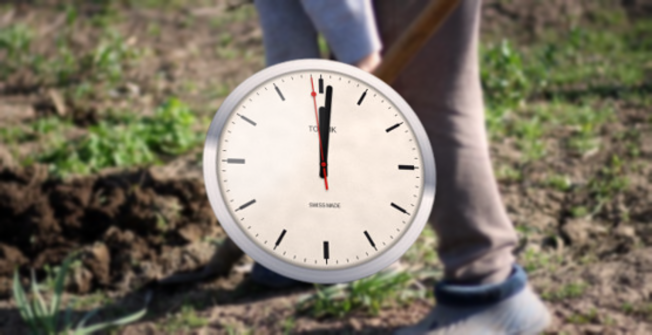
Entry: 12:00:59
